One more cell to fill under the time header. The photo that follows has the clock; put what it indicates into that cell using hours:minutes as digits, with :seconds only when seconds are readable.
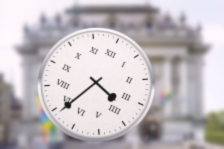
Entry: 3:34
